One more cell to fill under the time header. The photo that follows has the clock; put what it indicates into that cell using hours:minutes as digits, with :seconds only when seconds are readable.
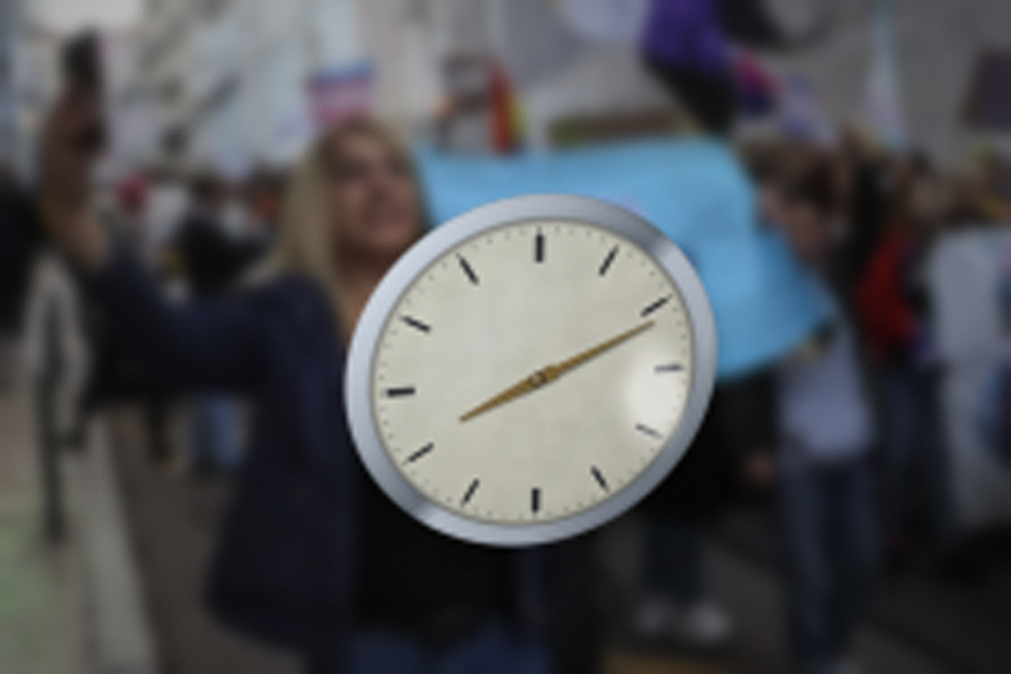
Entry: 8:11
